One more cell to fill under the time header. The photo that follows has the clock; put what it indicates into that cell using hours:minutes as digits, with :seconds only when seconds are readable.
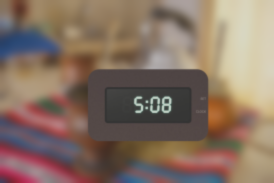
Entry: 5:08
